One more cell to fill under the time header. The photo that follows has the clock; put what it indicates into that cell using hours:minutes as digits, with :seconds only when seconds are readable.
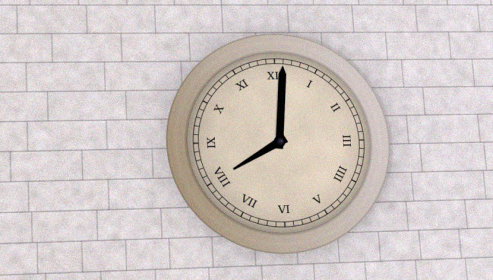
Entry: 8:01
